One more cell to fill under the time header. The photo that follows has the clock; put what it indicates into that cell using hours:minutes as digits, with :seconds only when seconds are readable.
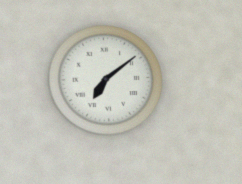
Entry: 7:09
